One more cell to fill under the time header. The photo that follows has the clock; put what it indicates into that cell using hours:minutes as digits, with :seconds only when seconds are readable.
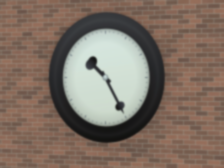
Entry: 10:25
